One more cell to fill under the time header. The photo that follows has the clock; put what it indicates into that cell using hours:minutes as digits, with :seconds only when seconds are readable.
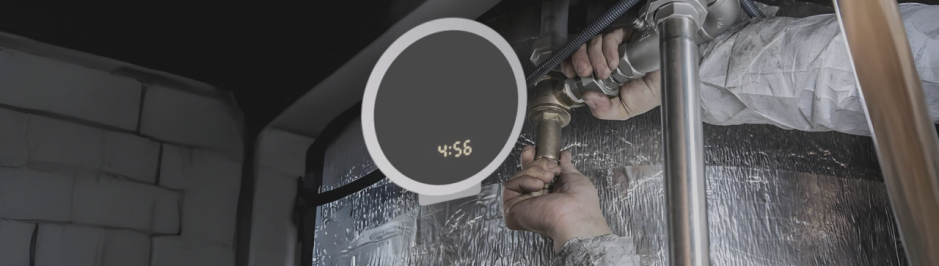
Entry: 4:56
